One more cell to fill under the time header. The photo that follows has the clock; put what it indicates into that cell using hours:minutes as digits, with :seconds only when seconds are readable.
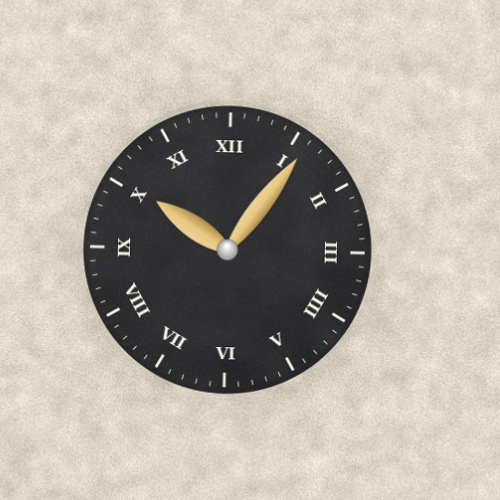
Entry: 10:06
